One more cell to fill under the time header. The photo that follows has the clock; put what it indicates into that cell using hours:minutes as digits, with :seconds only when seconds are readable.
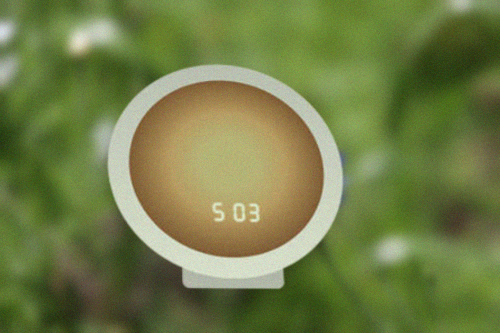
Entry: 5:03
